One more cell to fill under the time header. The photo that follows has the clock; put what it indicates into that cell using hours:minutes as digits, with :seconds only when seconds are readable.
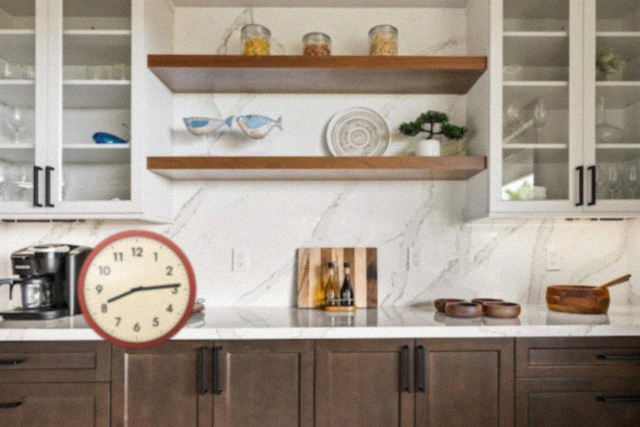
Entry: 8:14
